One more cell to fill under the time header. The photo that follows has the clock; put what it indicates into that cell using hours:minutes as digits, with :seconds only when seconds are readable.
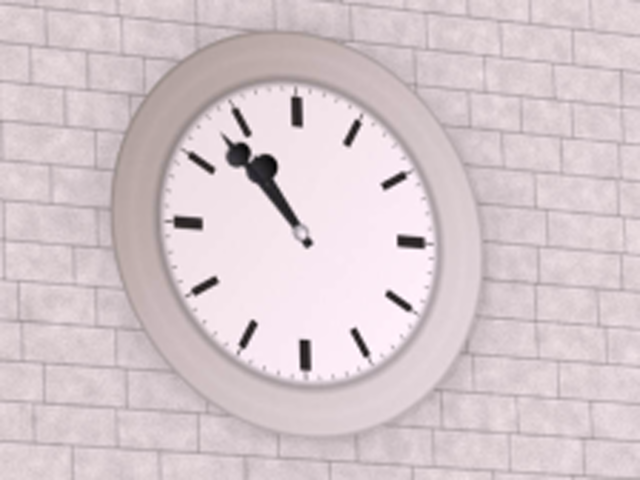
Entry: 10:53
